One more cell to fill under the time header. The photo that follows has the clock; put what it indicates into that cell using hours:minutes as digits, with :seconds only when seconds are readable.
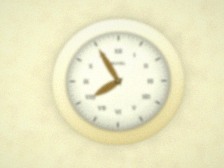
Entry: 7:55
